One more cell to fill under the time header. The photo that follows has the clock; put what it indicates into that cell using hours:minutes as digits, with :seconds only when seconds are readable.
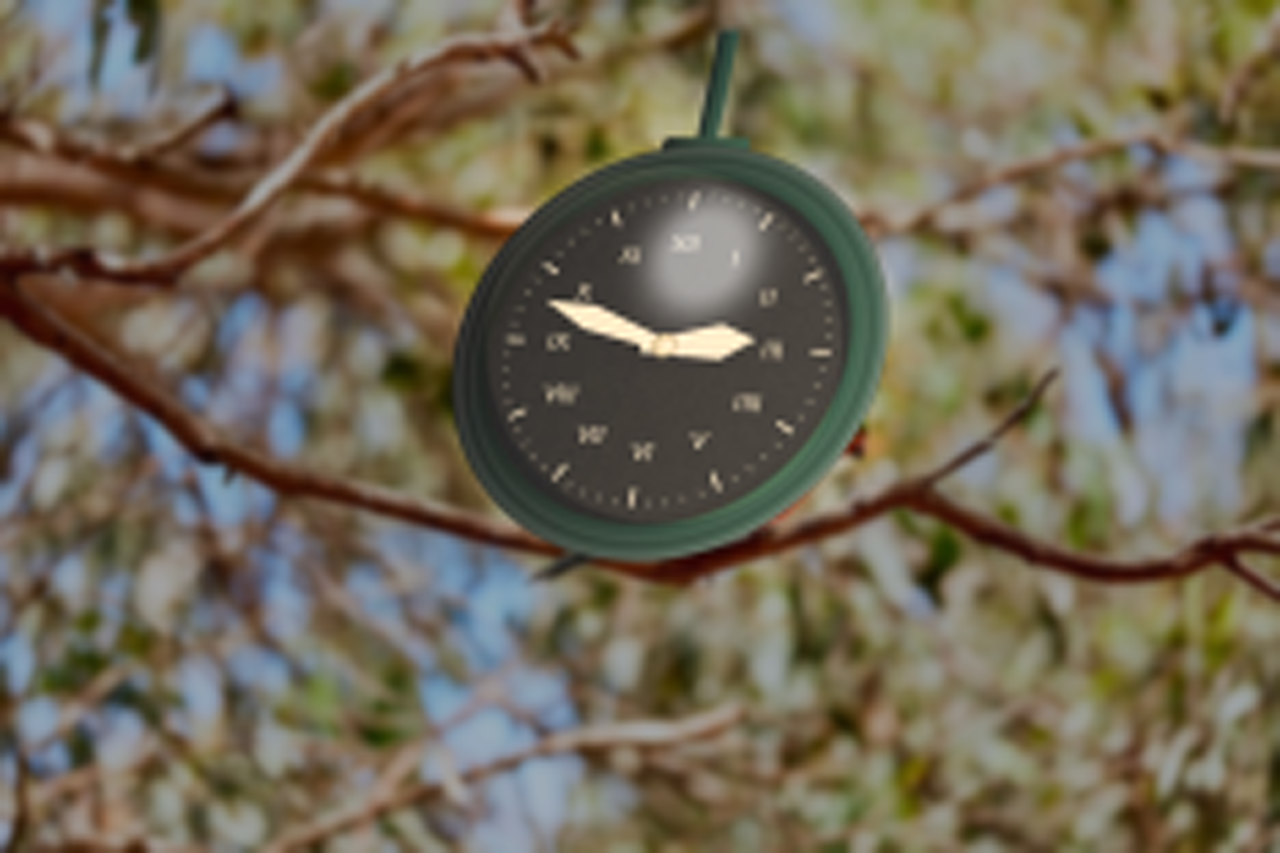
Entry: 2:48
